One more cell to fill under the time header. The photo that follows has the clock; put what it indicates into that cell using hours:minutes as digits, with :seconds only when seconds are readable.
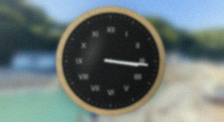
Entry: 3:16
